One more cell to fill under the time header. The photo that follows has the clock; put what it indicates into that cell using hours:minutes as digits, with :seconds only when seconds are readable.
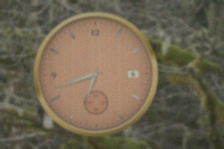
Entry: 6:42
